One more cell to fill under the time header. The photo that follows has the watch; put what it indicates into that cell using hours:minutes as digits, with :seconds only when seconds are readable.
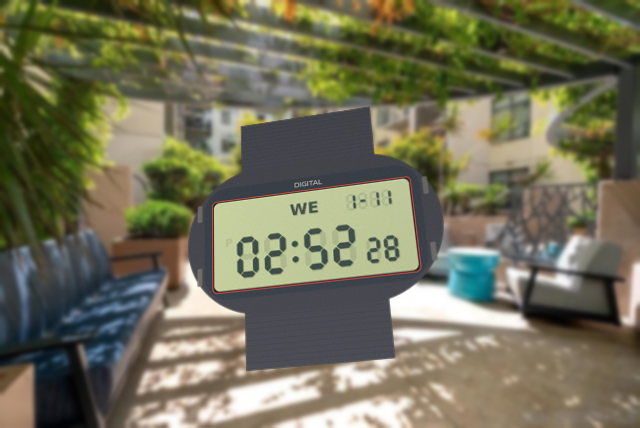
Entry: 2:52:28
